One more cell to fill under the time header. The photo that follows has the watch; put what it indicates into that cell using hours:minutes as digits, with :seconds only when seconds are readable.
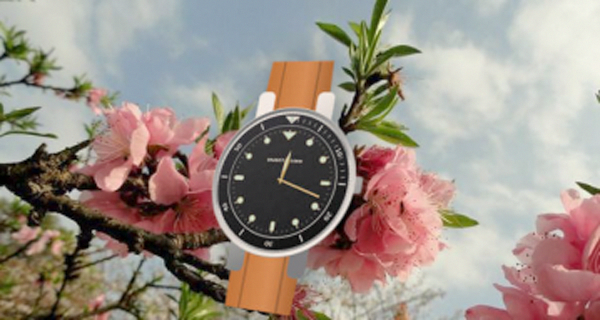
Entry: 12:18
